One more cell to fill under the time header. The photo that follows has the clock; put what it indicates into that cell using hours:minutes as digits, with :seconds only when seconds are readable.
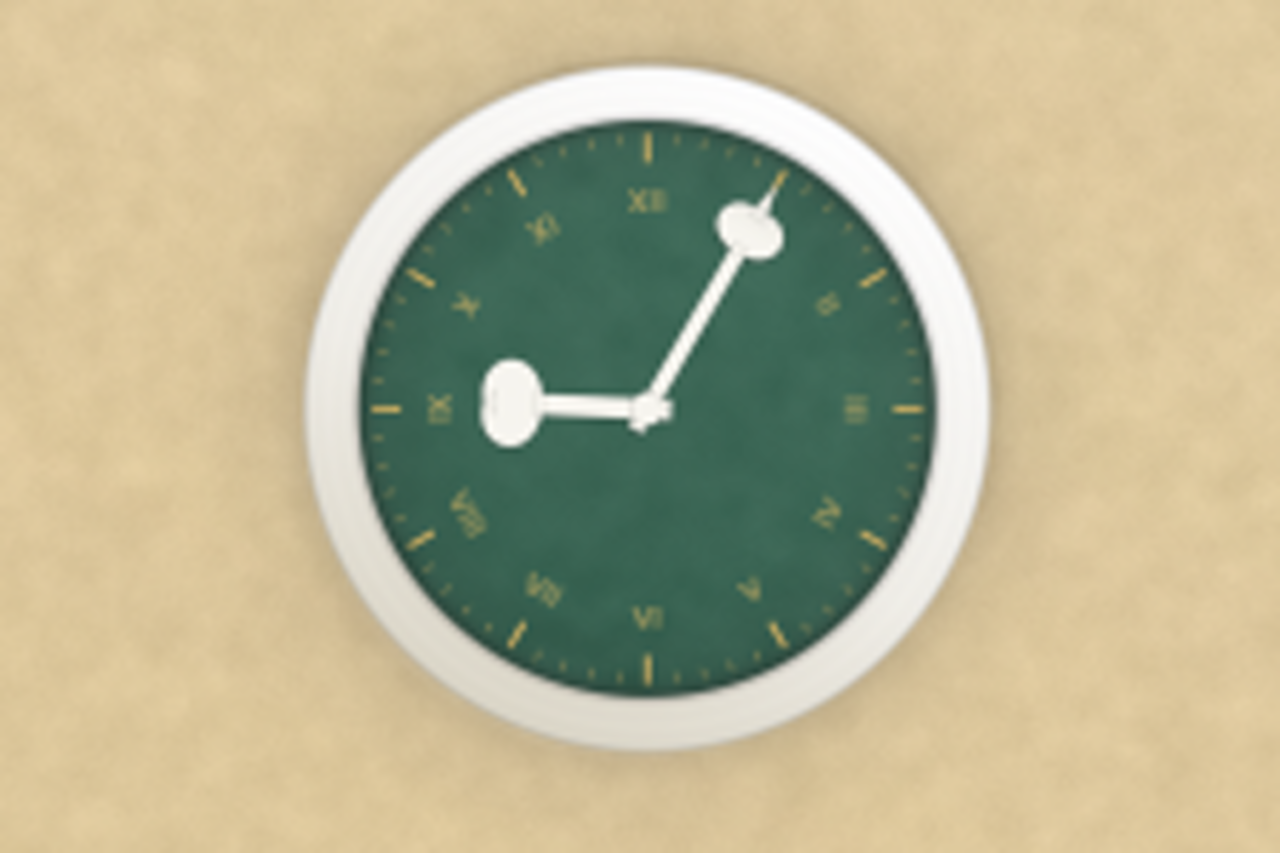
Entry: 9:05
